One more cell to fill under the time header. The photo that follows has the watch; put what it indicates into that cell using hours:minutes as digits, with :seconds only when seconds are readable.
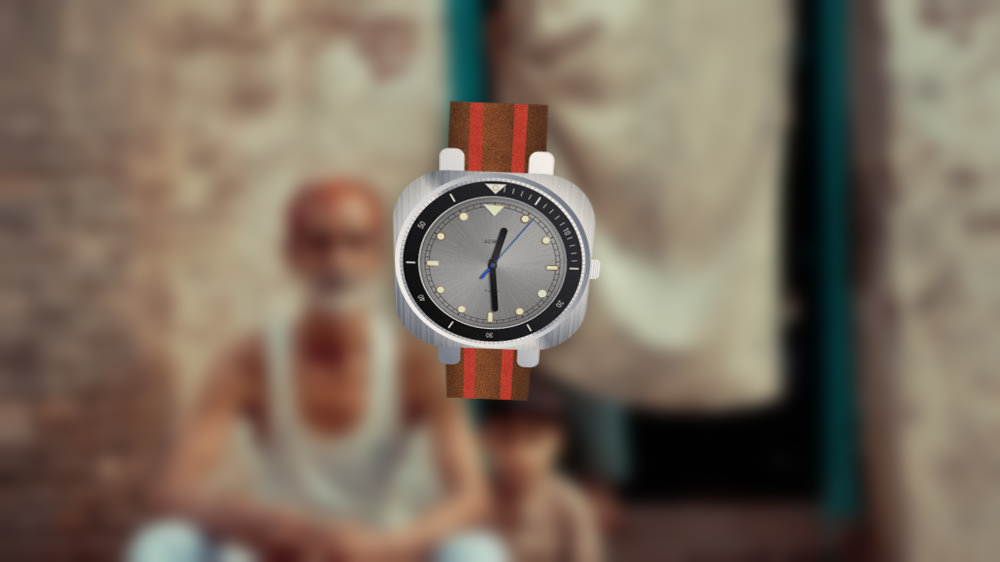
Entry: 12:29:06
